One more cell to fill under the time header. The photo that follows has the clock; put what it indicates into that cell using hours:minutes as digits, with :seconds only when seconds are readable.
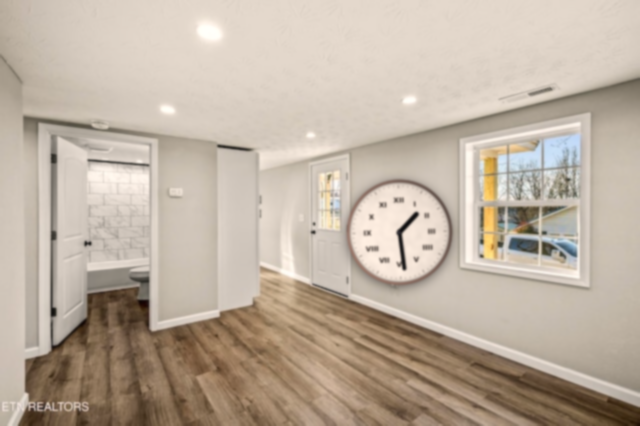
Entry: 1:29
